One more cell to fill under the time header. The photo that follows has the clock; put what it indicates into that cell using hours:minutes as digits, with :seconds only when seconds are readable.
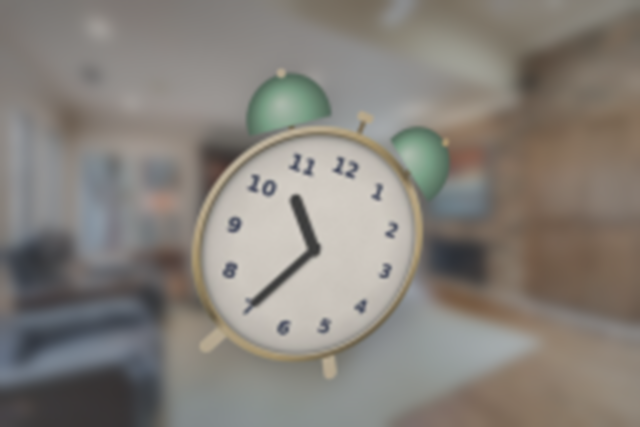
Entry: 10:35
